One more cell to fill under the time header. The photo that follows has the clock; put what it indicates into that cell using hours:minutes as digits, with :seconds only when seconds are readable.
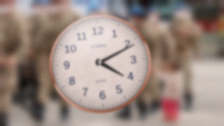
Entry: 4:11
